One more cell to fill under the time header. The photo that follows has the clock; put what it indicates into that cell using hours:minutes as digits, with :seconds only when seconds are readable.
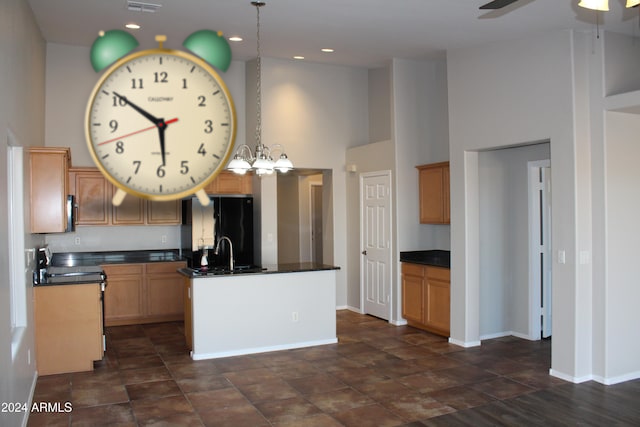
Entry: 5:50:42
